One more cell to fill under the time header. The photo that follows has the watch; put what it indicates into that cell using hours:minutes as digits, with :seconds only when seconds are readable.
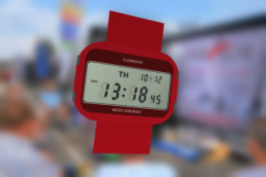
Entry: 13:18:45
